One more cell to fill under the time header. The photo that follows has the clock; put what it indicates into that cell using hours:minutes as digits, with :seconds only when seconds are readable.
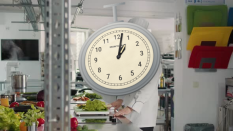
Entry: 1:02
